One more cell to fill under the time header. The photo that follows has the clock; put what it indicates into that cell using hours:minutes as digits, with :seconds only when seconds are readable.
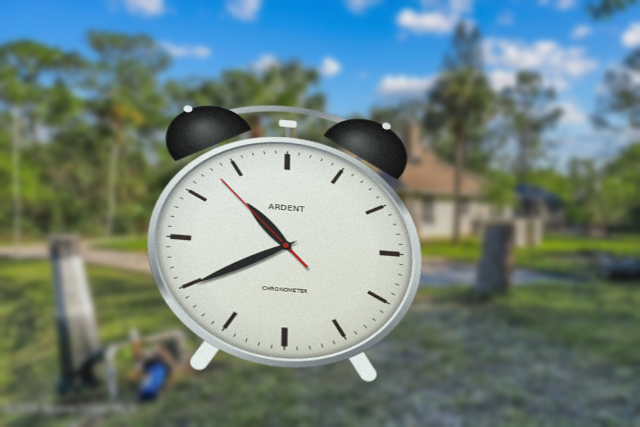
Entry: 10:39:53
